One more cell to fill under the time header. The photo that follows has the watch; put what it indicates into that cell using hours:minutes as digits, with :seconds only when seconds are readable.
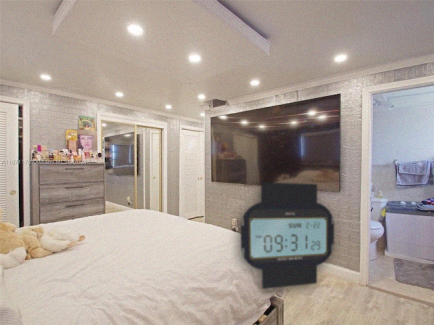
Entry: 9:31:29
